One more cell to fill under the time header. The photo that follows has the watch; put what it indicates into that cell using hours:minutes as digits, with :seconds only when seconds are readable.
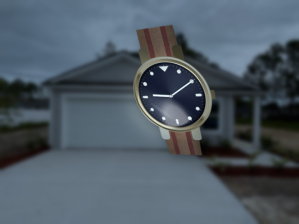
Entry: 9:10
